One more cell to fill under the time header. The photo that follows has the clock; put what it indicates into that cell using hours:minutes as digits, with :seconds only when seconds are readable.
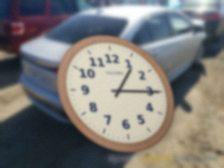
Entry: 1:15
